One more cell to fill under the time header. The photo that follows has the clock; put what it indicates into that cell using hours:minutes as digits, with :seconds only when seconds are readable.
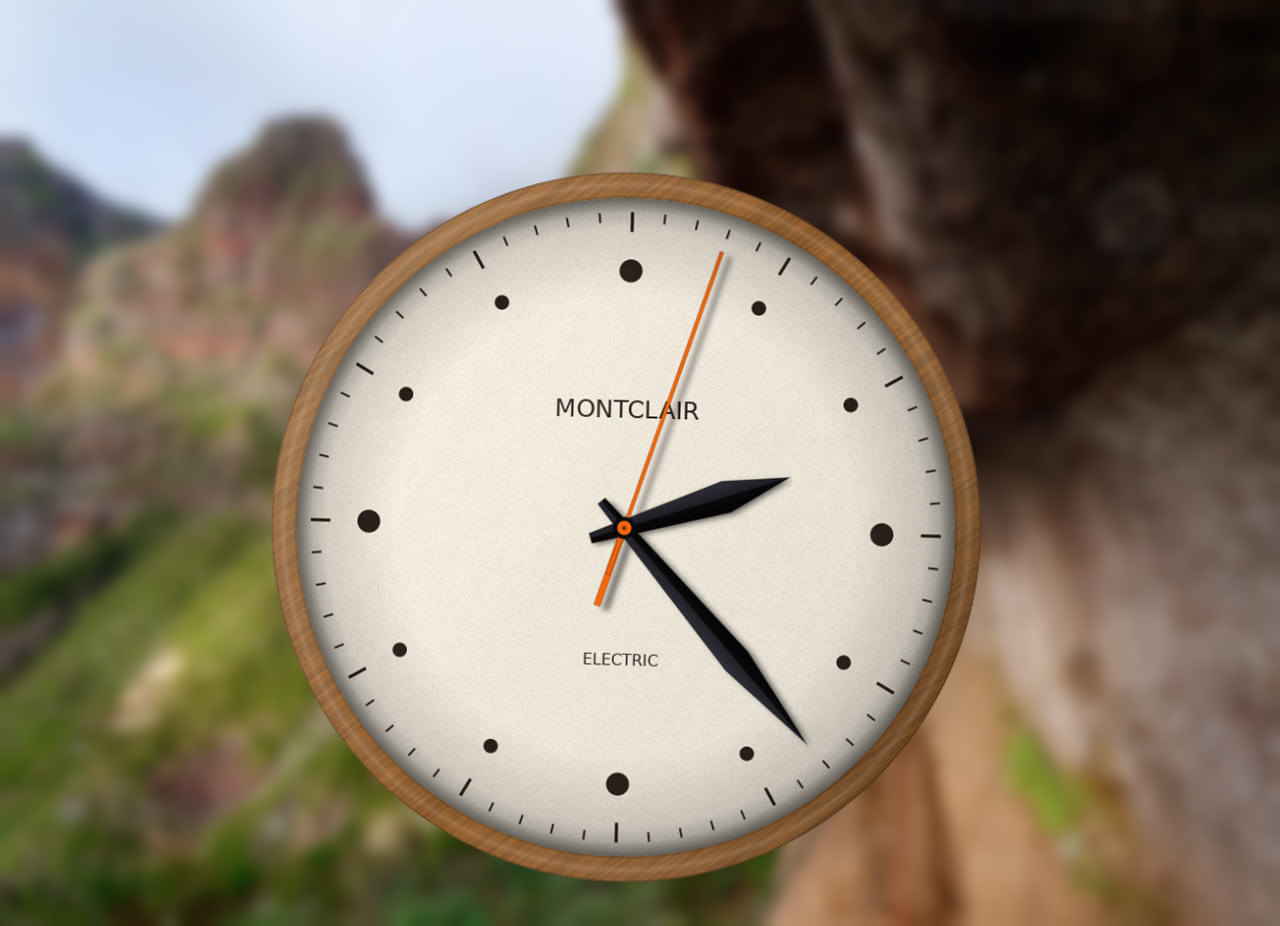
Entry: 2:23:03
